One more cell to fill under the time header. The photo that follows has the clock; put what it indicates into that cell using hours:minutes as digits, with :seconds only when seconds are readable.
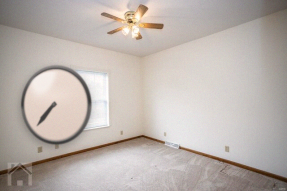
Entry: 7:37
